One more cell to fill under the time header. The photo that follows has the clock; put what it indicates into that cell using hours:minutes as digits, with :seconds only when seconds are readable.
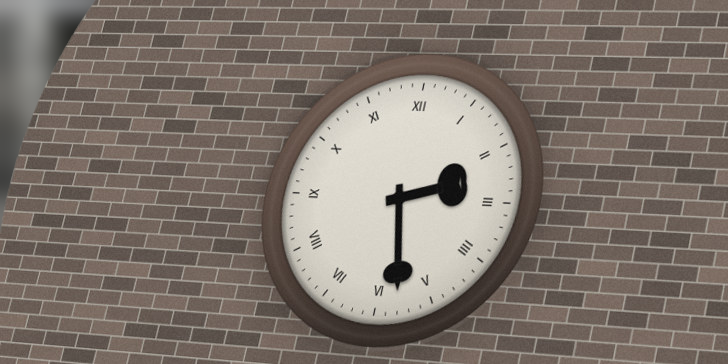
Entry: 2:28
